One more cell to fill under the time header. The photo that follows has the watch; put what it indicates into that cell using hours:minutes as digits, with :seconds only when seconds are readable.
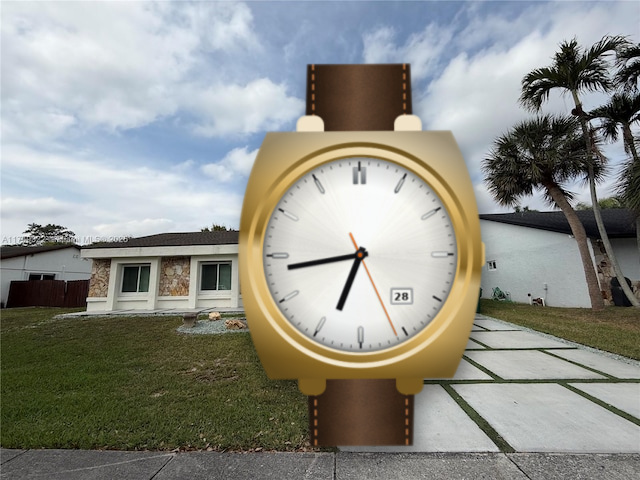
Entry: 6:43:26
